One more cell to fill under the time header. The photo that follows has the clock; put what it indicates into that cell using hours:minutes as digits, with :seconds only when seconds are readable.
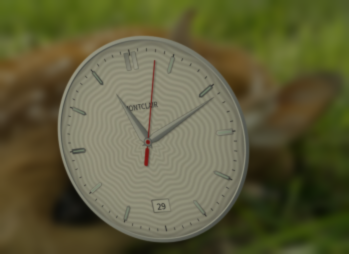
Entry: 11:11:03
